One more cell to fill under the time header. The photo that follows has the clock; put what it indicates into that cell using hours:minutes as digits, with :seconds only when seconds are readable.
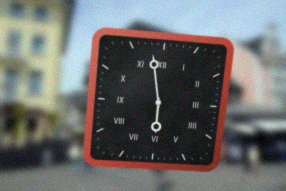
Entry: 5:58
